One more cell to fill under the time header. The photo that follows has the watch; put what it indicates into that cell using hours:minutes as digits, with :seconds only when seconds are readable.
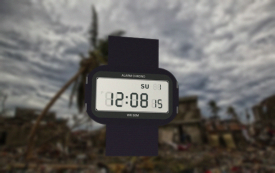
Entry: 12:08:15
